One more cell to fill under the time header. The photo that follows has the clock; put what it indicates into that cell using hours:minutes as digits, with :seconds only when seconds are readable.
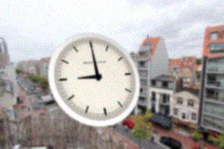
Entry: 9:00
